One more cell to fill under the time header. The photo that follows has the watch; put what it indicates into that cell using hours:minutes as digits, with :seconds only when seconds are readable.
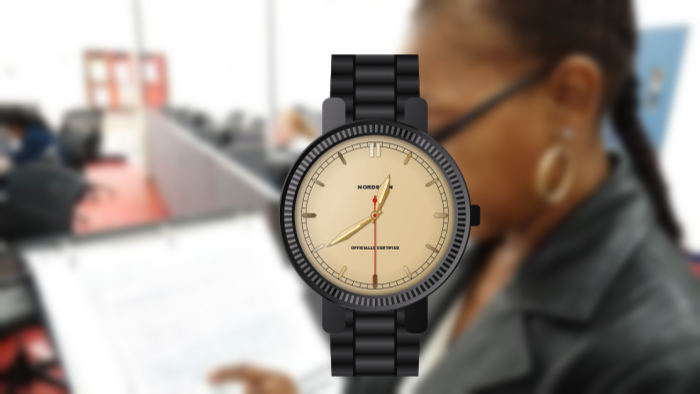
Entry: 12:39:30
